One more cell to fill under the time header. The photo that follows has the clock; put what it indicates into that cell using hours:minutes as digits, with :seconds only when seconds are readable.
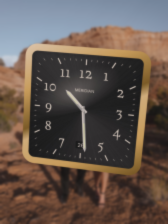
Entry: 10:29
